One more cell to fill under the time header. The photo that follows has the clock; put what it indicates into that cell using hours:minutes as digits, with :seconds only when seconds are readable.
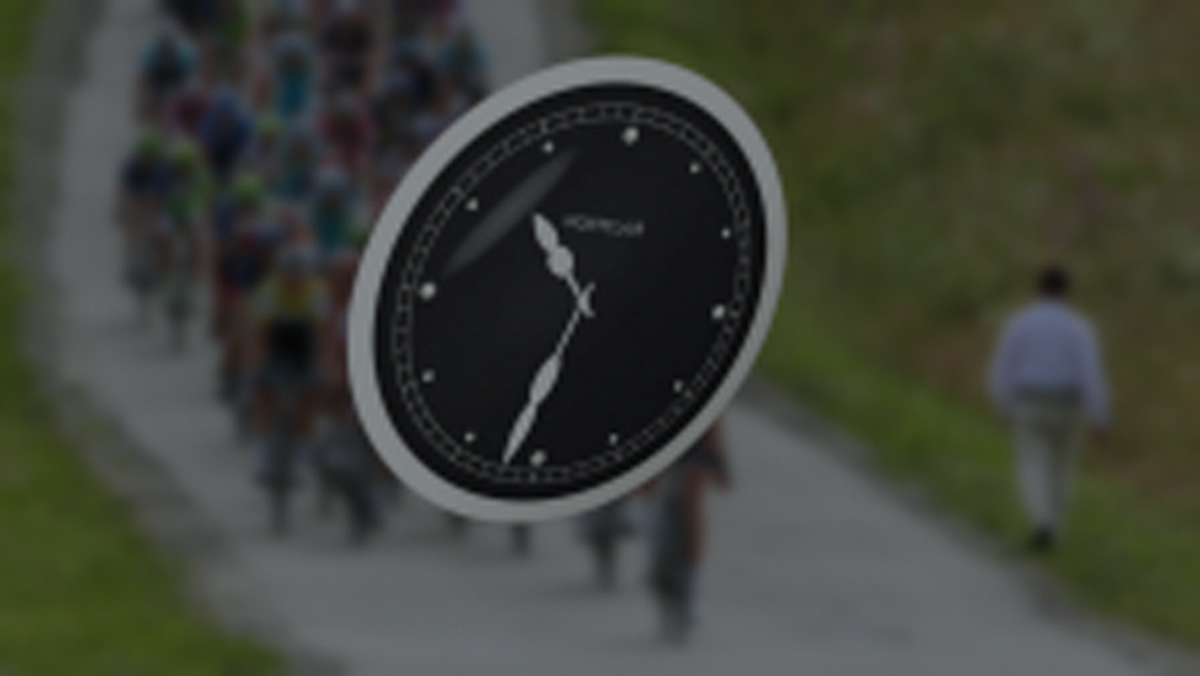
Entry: 10:32
